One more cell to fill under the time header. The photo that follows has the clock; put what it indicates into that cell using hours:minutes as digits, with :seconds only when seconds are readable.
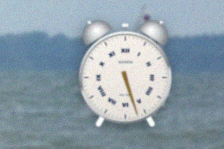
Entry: 5:27
